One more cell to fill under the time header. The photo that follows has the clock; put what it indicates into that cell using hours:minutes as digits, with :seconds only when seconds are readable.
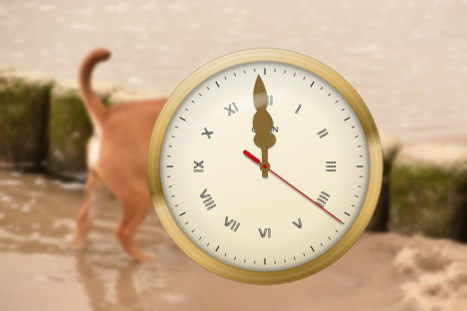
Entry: 11:59:21
